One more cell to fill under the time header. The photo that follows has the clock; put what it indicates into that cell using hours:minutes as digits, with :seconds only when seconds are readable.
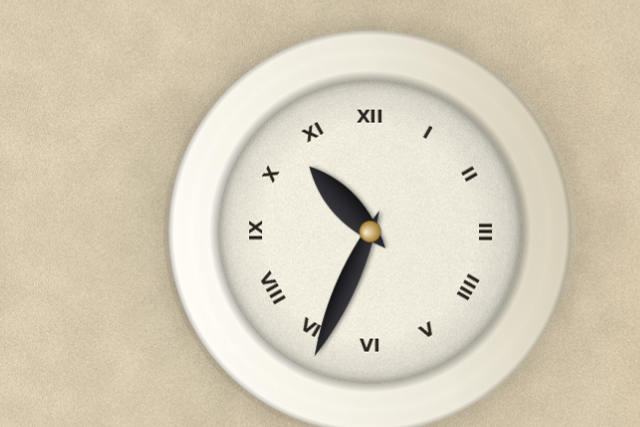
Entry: 10:34
